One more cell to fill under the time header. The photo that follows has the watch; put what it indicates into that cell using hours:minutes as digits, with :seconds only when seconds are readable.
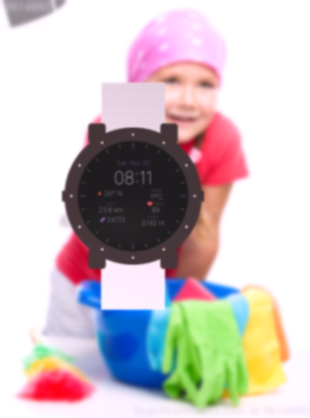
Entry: 8:11
